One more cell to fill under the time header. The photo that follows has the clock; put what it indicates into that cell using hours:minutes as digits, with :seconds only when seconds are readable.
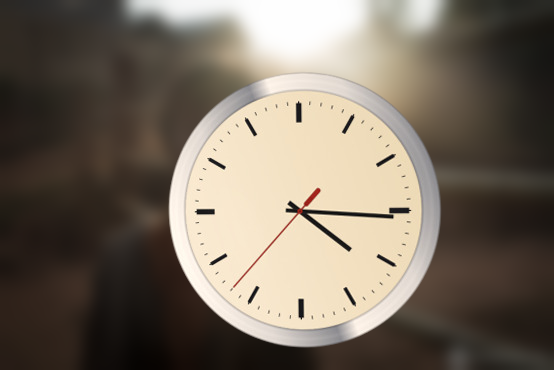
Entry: 4:15:37
